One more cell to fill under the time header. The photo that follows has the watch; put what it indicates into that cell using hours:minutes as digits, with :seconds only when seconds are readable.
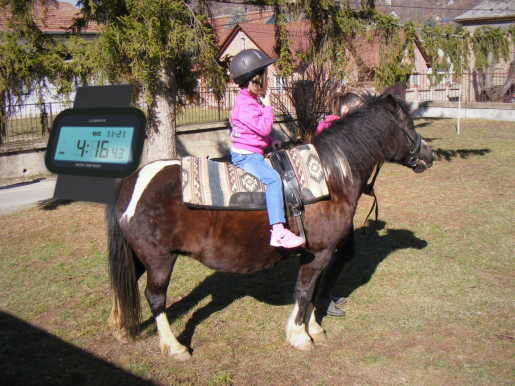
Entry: 4:16:43
